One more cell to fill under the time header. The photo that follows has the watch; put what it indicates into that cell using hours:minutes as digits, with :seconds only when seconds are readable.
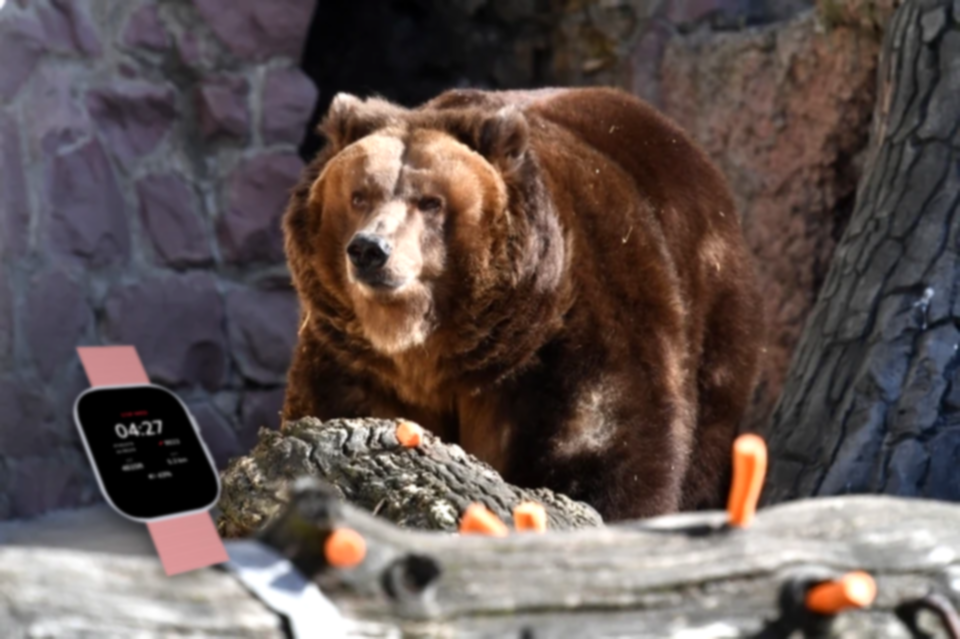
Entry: 4:27
